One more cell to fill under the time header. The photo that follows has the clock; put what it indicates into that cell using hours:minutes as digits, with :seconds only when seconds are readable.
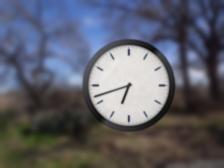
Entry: 6:42
